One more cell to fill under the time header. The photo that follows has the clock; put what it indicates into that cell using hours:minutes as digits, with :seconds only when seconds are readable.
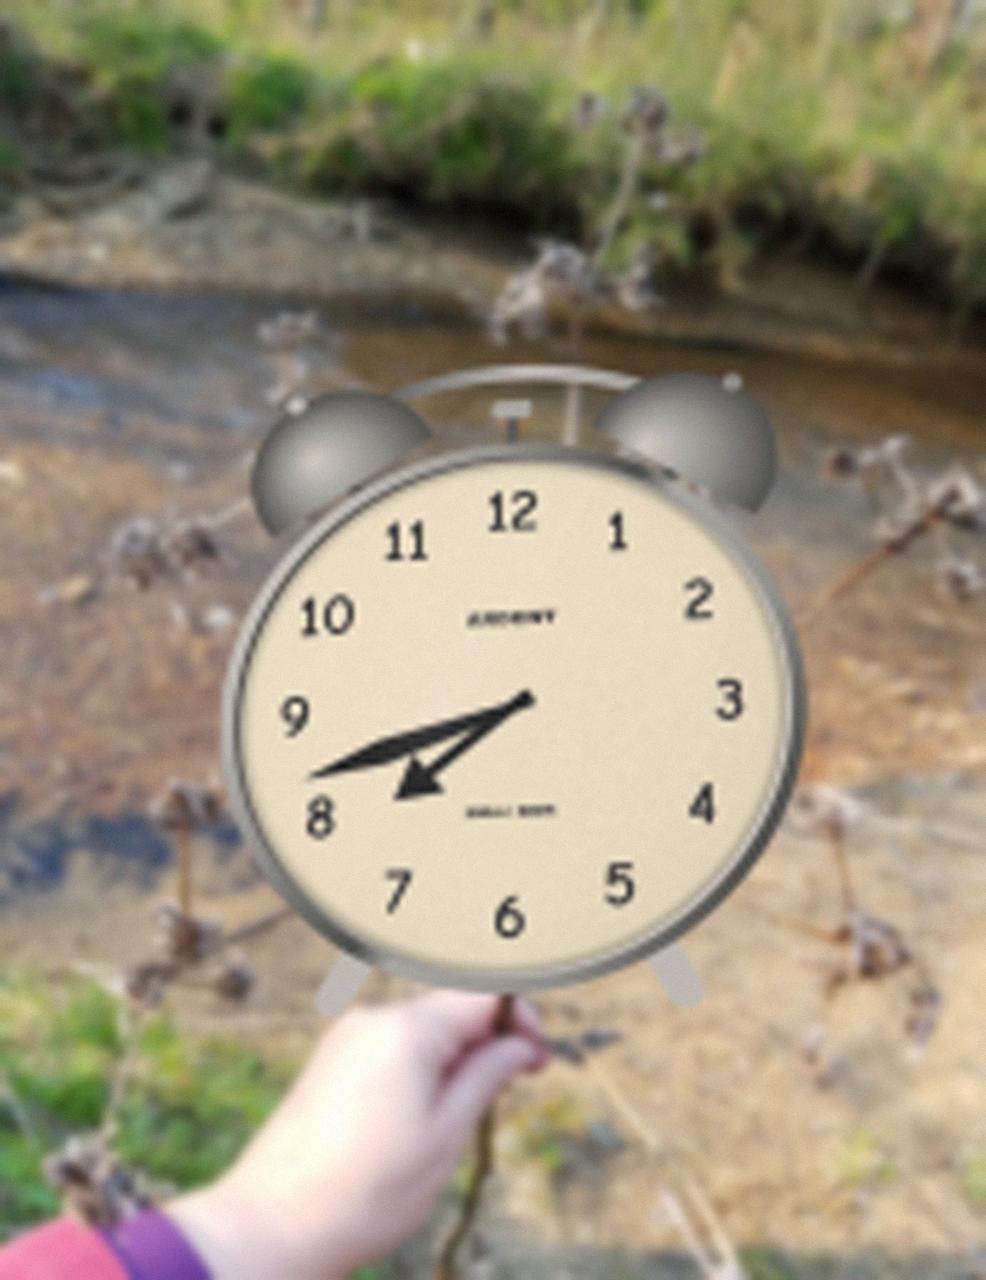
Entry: 7:42
